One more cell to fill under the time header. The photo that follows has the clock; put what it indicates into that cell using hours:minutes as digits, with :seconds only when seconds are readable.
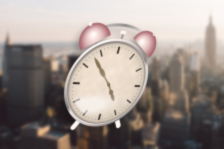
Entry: 4:53
